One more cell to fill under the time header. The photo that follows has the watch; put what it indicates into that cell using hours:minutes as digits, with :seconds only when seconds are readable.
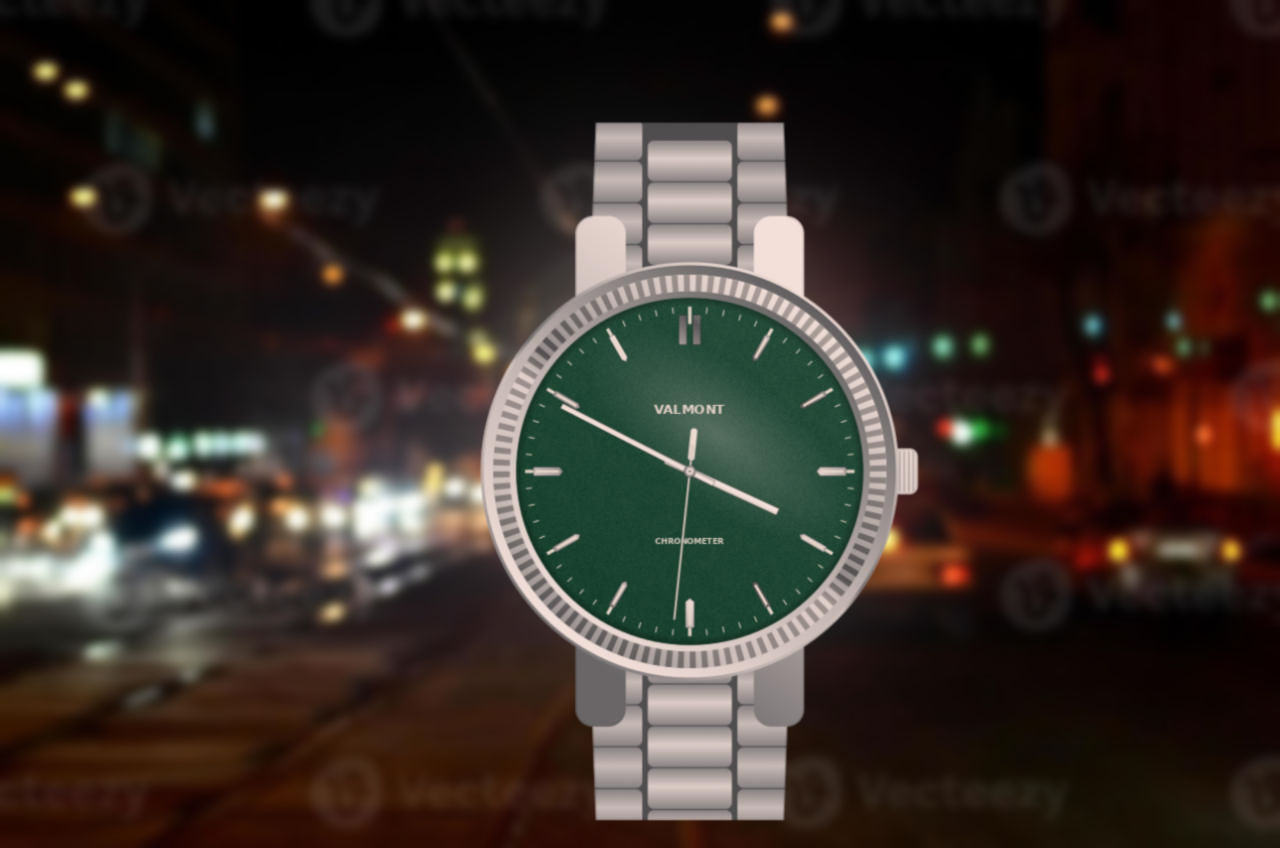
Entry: 3:49:31
